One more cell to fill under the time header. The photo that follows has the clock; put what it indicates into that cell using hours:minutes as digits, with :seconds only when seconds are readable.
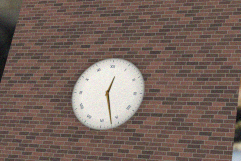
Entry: 12:27
